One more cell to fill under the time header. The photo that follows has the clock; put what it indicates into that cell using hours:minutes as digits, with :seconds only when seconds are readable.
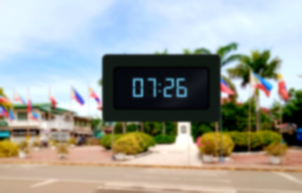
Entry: 7:26
